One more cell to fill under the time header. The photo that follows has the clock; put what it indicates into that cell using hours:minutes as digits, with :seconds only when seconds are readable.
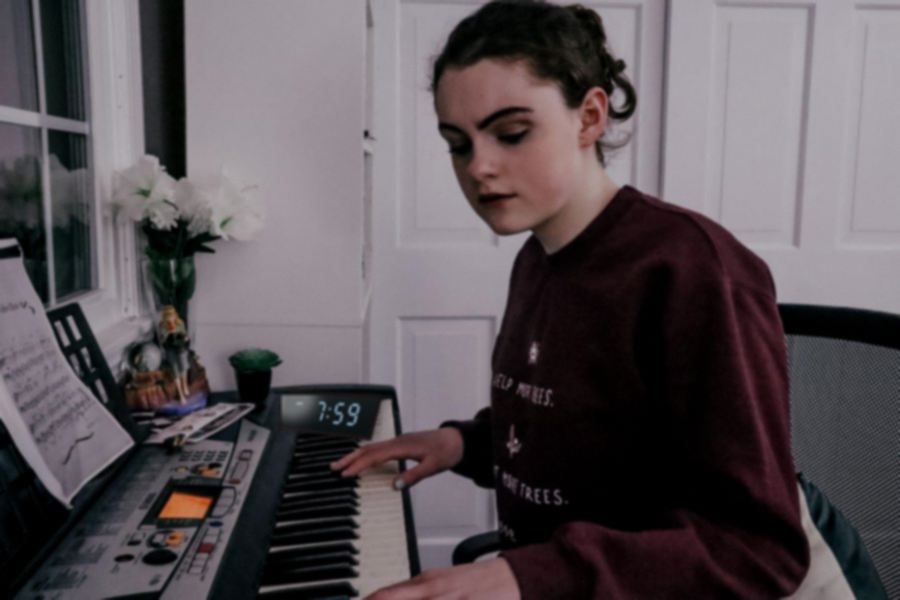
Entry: 7:59
